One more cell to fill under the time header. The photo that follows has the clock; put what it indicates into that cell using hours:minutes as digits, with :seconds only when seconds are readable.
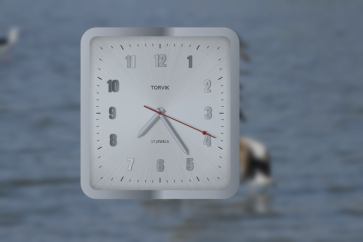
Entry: 7:24:19
